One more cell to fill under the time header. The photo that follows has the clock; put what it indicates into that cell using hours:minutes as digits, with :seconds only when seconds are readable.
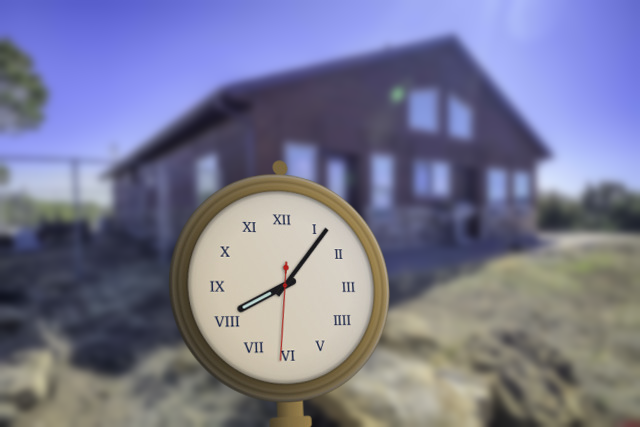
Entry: 8:06:31
